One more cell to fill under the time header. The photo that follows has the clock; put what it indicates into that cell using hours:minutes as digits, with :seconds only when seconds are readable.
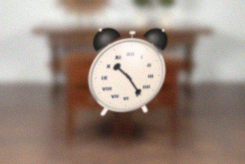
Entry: 10:24
